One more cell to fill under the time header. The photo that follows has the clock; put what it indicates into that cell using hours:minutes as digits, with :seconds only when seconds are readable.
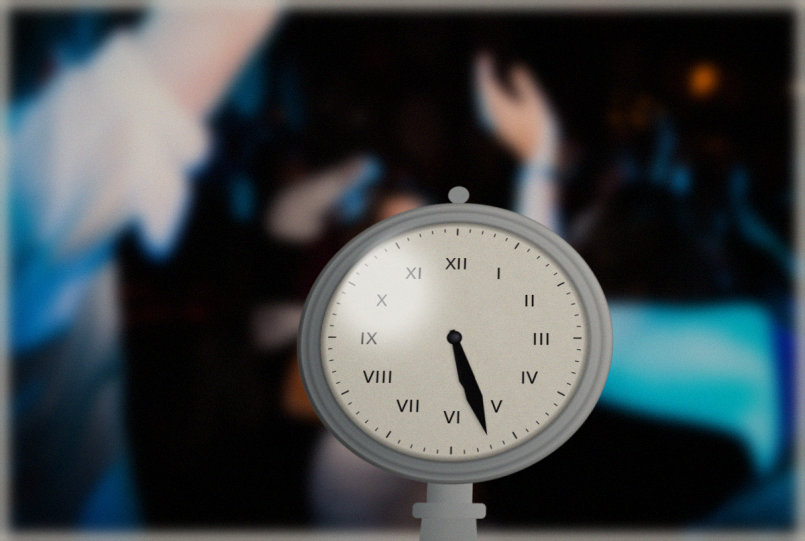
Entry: 5:27
